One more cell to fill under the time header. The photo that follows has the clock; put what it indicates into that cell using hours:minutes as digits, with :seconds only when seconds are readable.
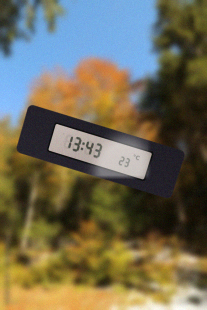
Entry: 13:43
